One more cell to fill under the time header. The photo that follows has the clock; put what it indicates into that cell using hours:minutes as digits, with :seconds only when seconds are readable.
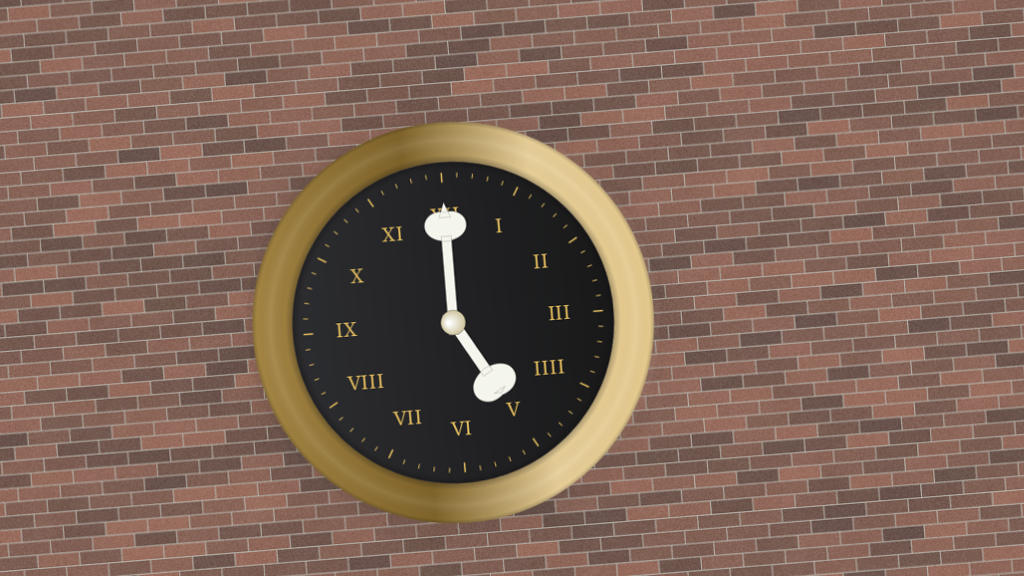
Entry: 5:00
